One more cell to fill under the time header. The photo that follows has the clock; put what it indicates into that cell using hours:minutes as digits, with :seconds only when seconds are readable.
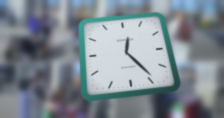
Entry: 12:24
